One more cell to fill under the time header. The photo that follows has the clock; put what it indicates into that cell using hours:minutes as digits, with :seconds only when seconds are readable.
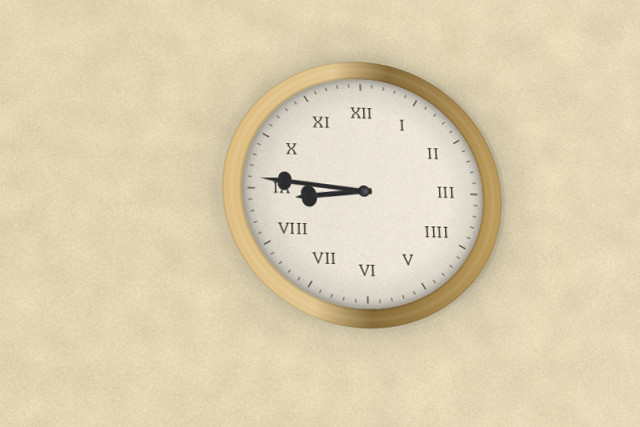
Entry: 8:46
